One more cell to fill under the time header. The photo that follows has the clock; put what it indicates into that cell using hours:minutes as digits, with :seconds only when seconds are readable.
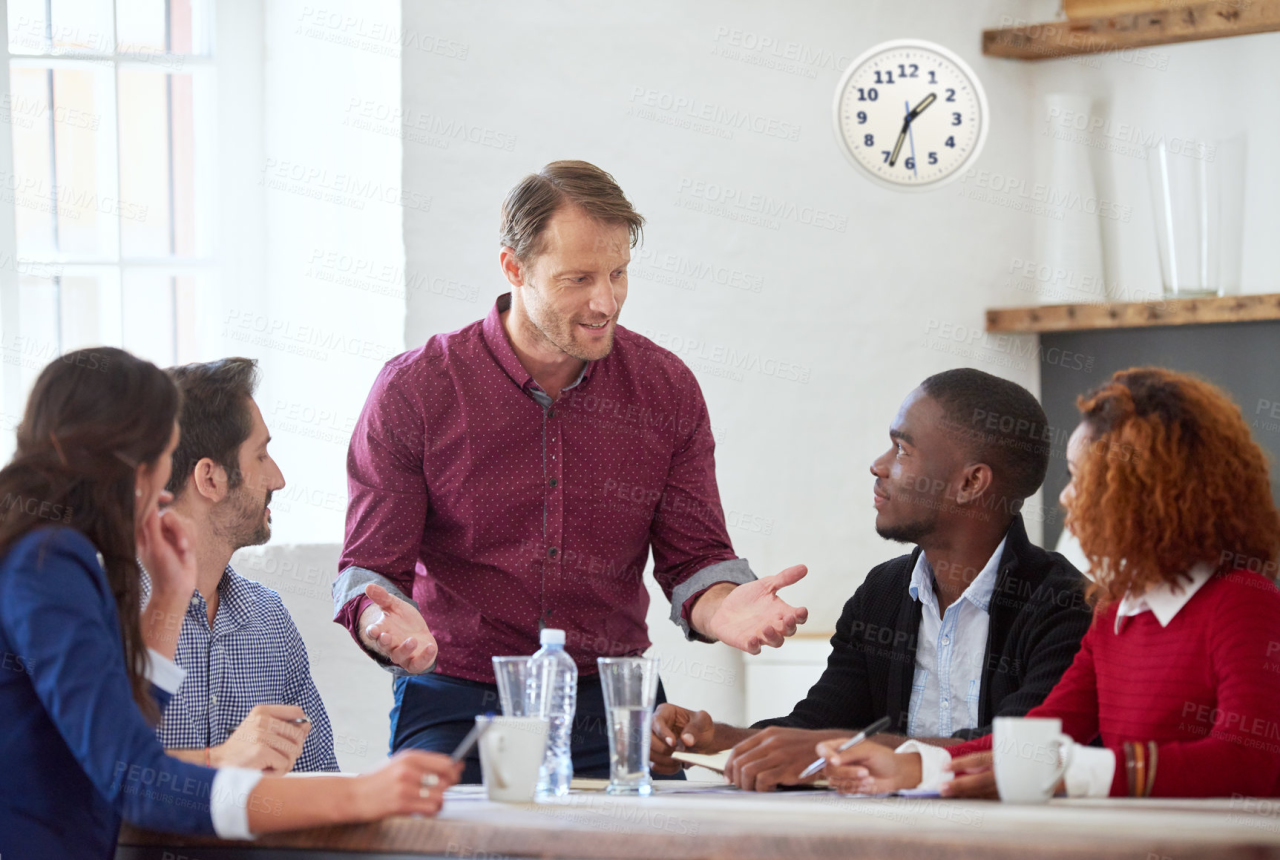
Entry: 1:33:29
